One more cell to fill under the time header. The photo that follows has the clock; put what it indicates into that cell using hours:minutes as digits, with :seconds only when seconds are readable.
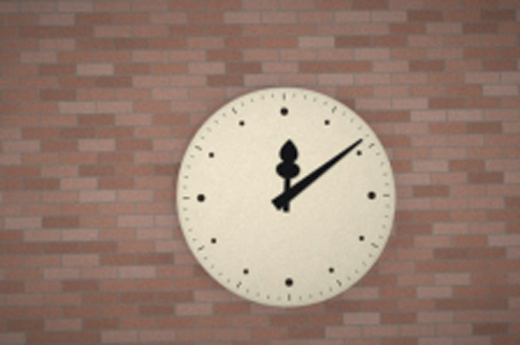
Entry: 12:09
